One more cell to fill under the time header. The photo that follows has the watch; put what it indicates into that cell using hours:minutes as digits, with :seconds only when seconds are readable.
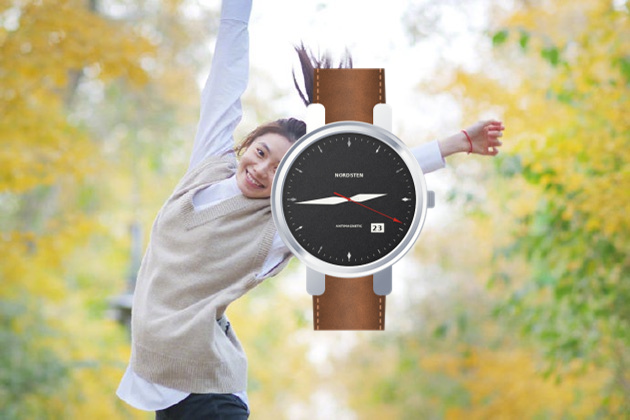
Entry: 2:44:19
